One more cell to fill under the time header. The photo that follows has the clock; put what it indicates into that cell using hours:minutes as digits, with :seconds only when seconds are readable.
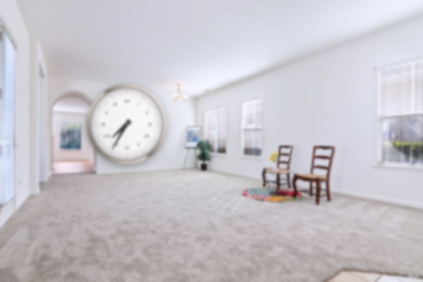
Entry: 7:35
